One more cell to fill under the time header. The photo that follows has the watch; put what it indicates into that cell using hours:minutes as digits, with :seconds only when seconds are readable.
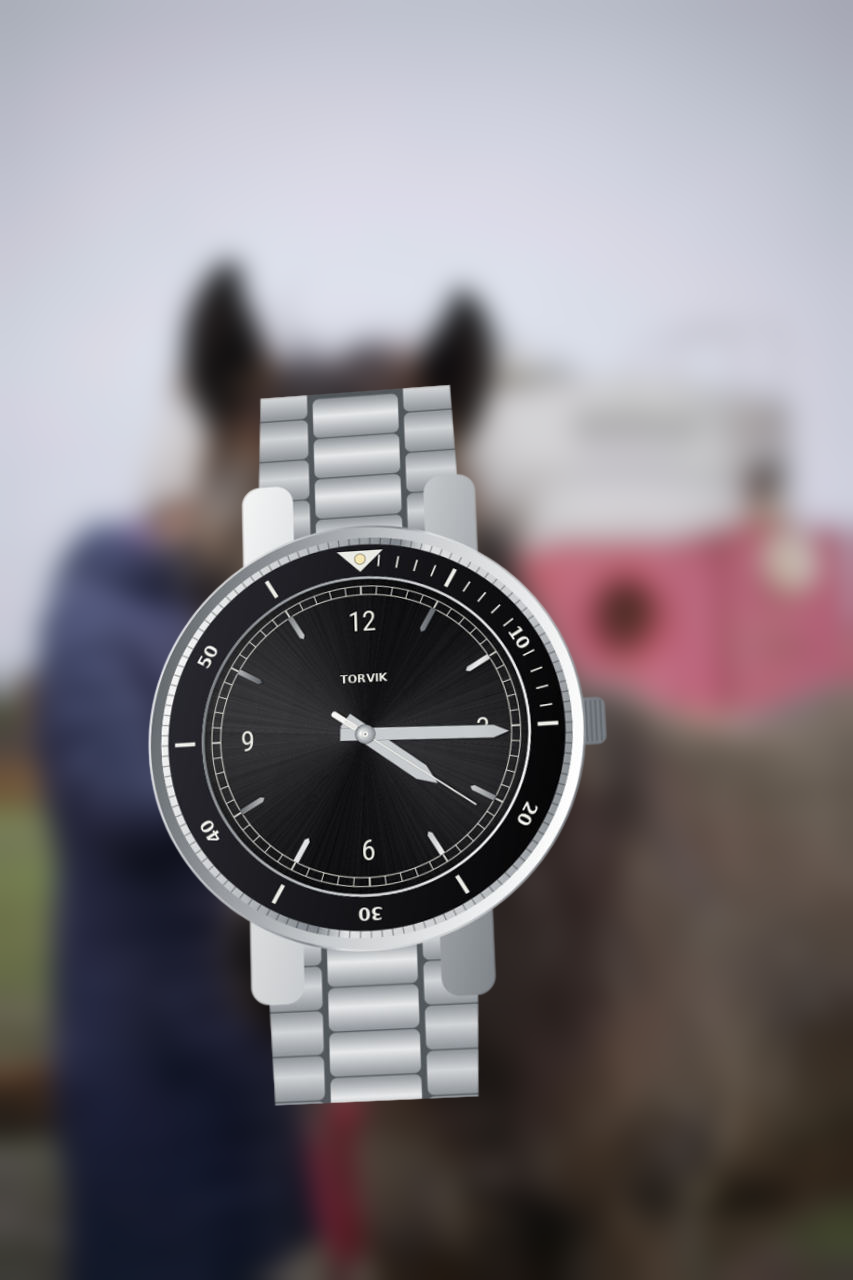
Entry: 4:15:21
